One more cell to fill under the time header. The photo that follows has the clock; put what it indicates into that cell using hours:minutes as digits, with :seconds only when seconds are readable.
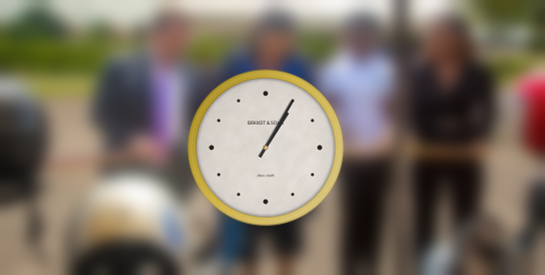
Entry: 1:05
